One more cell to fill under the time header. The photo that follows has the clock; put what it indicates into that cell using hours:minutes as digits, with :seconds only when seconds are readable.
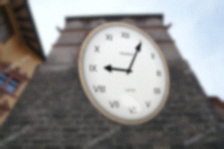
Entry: 9:05
